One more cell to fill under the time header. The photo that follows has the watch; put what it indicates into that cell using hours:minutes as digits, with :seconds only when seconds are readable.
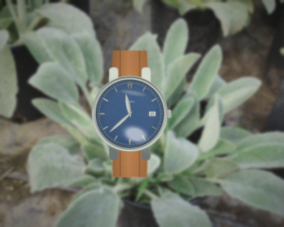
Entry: 11:38
